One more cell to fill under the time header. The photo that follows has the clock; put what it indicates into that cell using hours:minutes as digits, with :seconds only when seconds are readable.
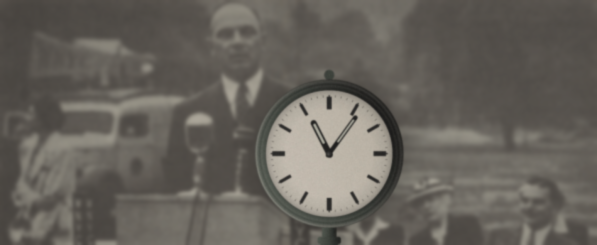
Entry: 11:06
